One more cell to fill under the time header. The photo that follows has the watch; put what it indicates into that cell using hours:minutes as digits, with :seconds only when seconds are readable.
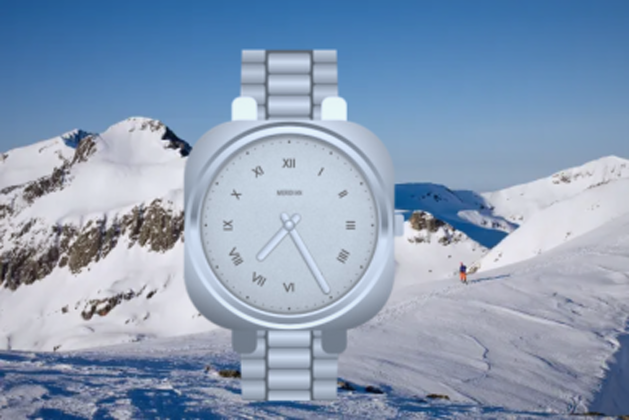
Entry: 7:25
